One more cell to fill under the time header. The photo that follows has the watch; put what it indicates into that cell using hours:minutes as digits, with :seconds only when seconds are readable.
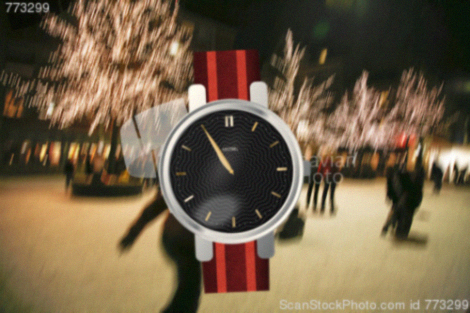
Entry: 10:55
